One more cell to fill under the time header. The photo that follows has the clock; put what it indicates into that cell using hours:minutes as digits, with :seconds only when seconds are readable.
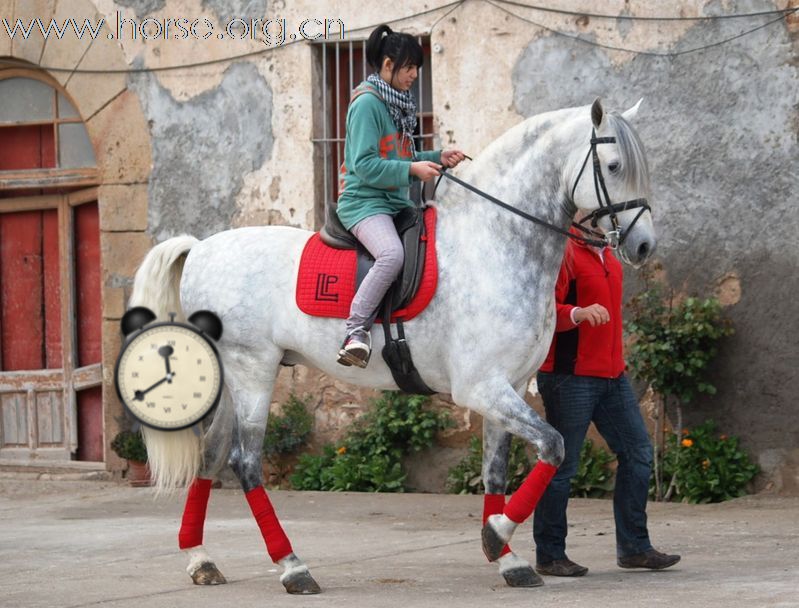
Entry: 11:39
